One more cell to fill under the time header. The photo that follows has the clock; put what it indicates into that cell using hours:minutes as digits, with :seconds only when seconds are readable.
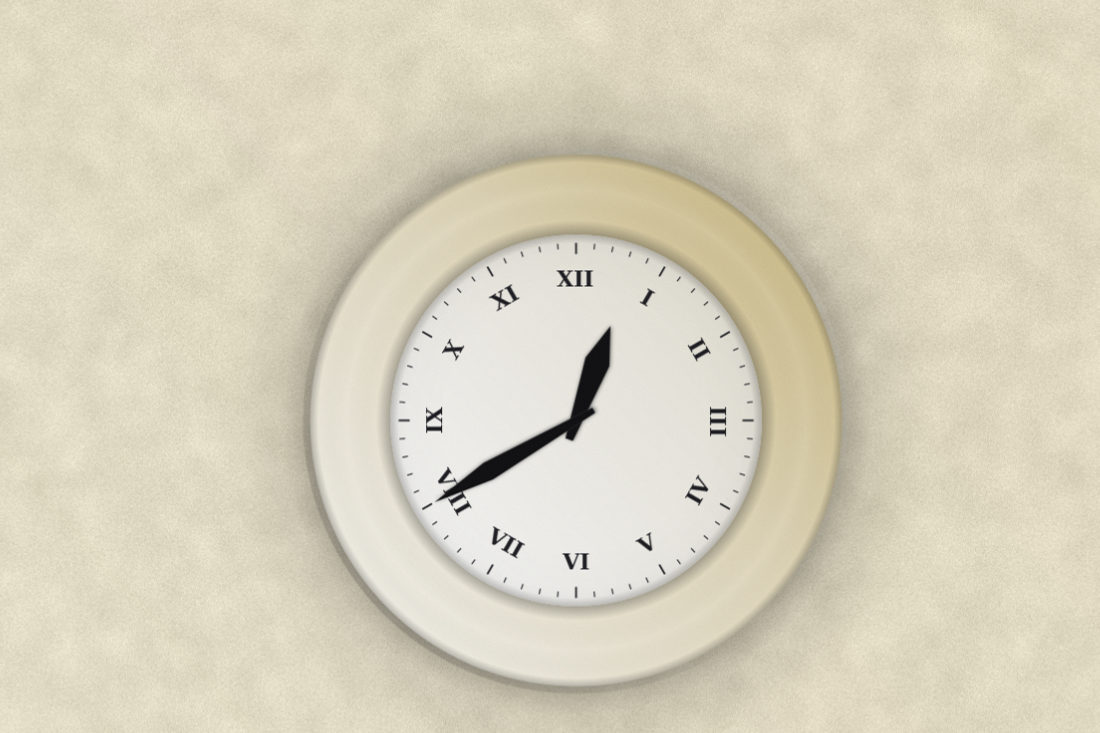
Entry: 12:40
